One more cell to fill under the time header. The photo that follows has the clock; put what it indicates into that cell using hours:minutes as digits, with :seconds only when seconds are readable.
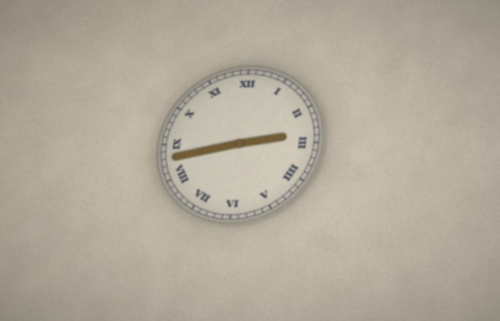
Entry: 2:43
